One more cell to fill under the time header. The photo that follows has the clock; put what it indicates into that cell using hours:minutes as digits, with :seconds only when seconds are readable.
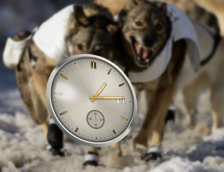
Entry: 1:14
